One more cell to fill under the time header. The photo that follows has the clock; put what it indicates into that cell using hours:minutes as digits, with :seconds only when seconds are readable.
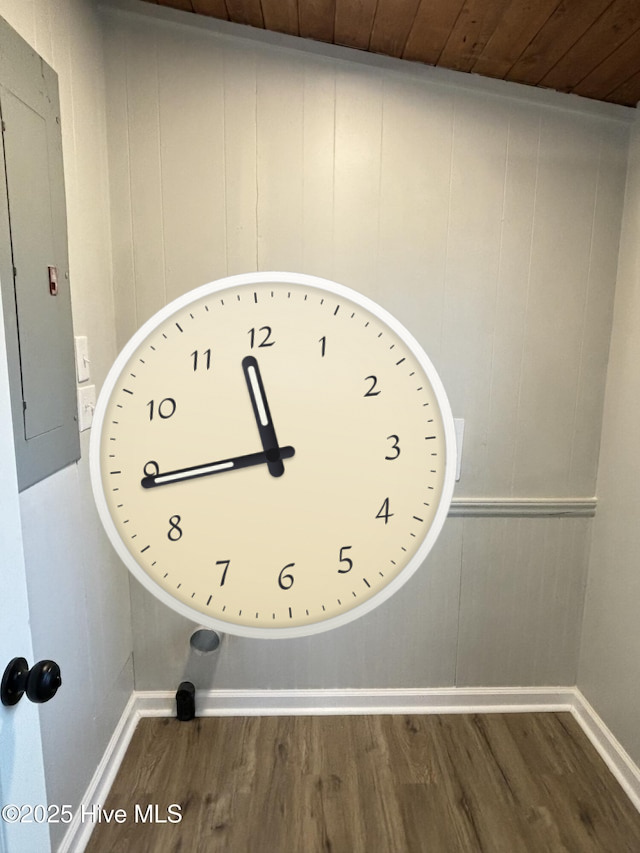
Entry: 11:44
